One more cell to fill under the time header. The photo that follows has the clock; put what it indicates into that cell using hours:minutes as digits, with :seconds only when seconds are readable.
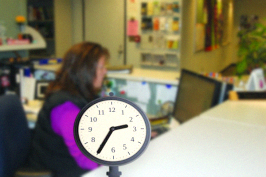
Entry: 2:35
